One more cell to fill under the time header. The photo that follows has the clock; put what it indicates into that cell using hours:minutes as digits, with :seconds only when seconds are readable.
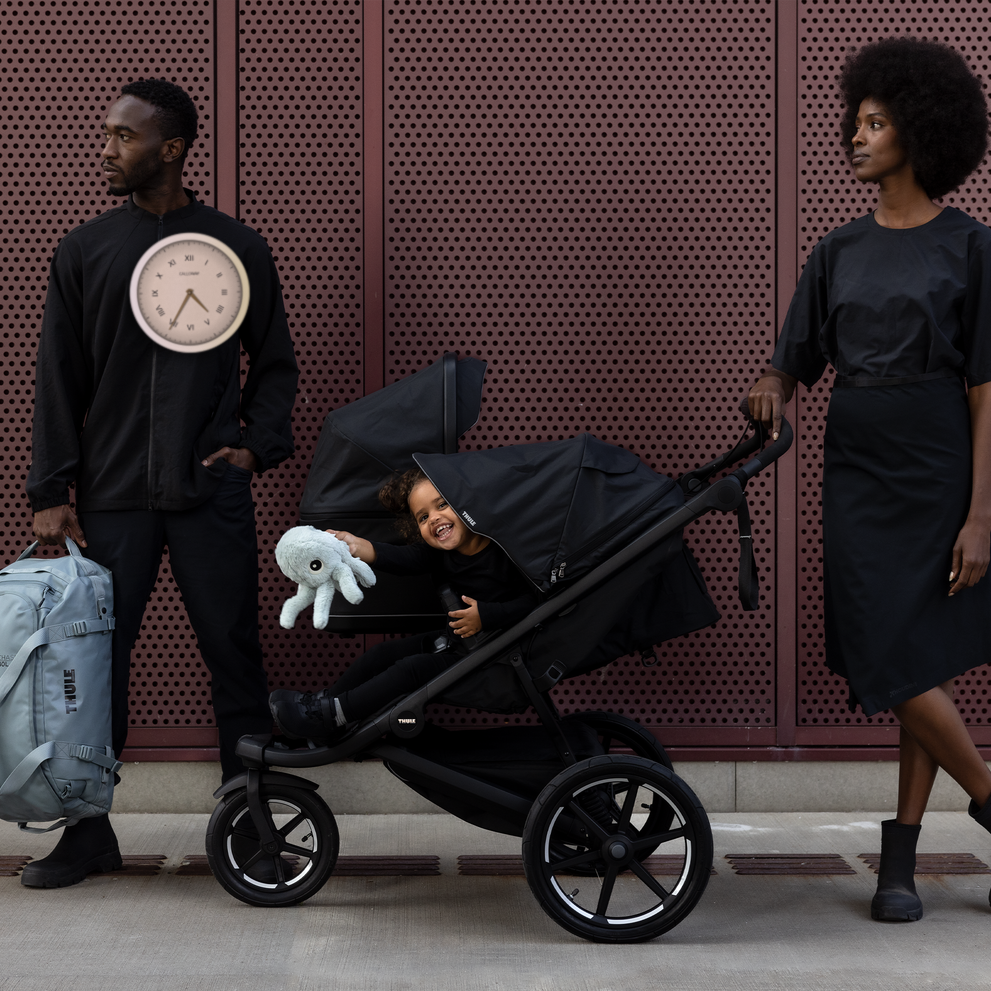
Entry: 4:35
